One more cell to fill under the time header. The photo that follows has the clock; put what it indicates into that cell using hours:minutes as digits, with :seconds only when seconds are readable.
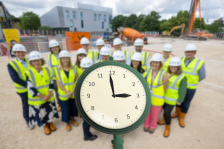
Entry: 2:59
